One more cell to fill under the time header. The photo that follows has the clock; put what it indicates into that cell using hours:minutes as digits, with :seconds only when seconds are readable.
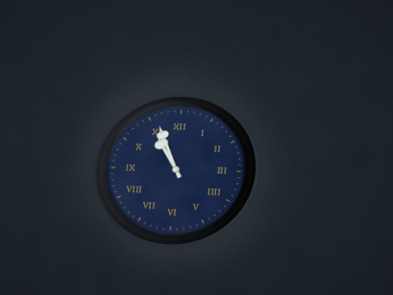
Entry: 10:56
